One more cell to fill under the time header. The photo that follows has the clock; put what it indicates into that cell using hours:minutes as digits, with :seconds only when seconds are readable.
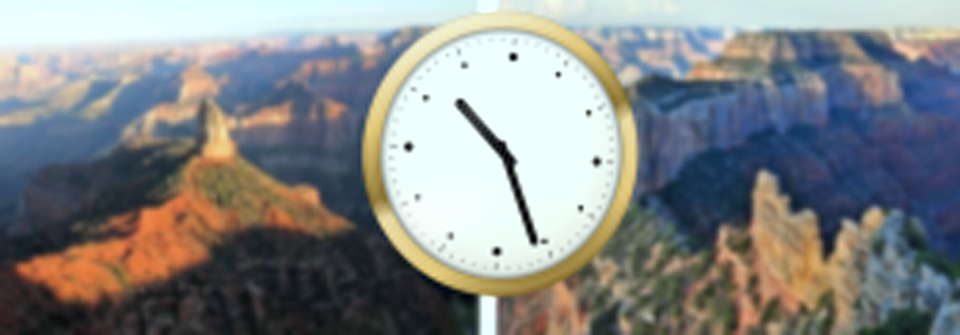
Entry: 10:26
